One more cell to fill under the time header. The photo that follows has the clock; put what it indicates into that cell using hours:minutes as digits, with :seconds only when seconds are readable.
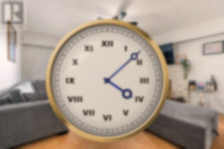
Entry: 4:08
